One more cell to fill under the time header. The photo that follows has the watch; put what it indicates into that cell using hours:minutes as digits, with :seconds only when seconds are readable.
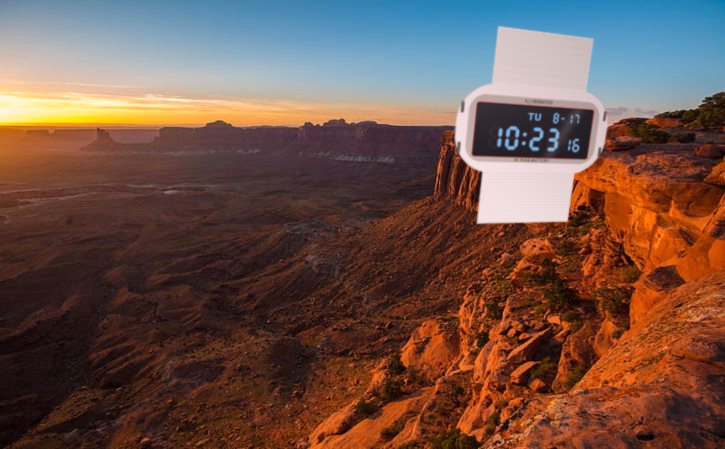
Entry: 10:23:16
